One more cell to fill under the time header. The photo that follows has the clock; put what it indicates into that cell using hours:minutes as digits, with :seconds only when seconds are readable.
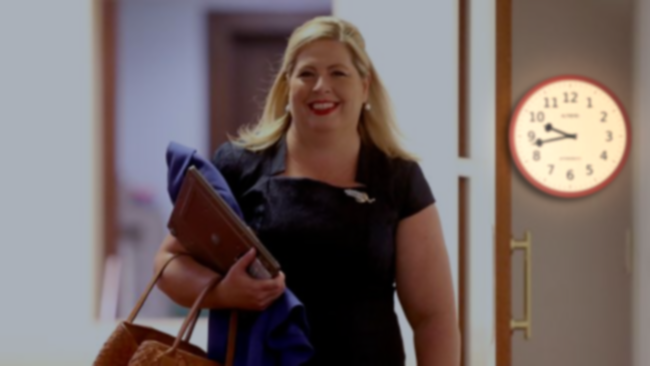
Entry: 9:43
